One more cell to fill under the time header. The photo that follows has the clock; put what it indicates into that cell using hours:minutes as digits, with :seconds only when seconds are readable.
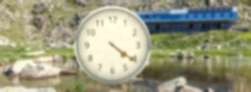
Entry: 4:21
